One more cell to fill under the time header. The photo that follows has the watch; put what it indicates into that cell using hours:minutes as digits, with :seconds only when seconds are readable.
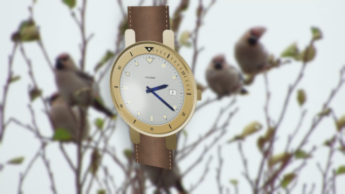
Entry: 2:21
